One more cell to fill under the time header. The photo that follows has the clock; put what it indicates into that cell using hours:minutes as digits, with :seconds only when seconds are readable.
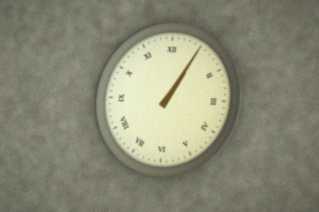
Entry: 1:05
